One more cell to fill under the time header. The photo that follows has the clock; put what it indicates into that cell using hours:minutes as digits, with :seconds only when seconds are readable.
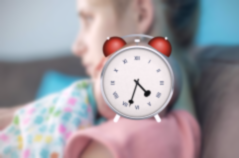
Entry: 4:33
